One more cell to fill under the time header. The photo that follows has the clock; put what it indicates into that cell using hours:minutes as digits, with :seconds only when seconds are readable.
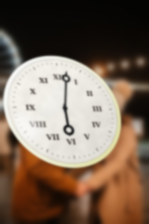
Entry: 6:02
